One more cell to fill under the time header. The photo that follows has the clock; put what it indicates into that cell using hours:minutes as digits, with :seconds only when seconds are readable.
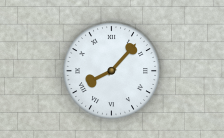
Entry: 8:07
